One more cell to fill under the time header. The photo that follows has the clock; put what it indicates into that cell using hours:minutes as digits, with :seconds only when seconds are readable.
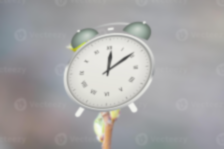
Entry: 12:09
